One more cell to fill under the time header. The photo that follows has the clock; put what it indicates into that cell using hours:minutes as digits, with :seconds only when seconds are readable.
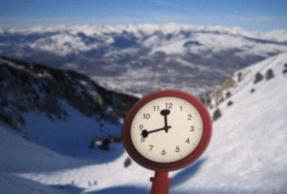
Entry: 11:42
